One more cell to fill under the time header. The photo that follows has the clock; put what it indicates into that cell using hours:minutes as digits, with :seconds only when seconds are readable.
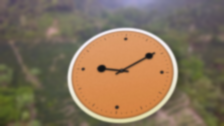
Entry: 9:09
